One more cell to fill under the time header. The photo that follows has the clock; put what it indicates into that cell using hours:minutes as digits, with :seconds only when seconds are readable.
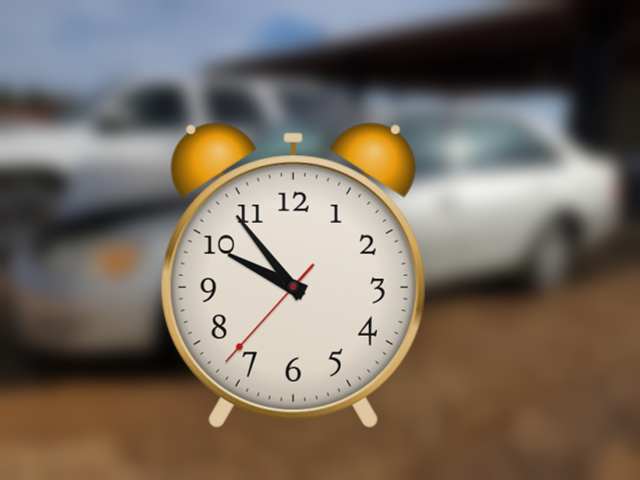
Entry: 9:53:37
